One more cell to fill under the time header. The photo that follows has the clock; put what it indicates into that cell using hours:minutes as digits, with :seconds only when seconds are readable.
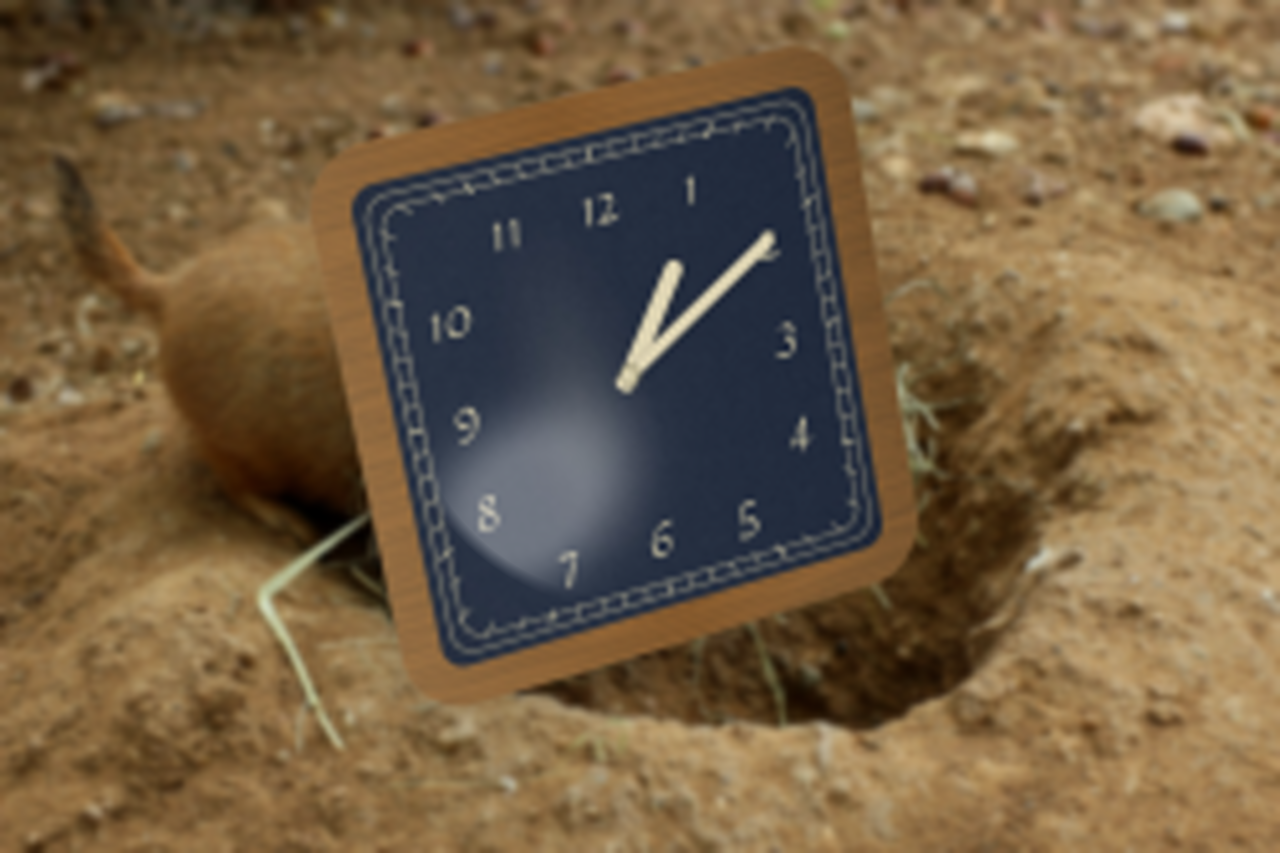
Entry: 1:10
